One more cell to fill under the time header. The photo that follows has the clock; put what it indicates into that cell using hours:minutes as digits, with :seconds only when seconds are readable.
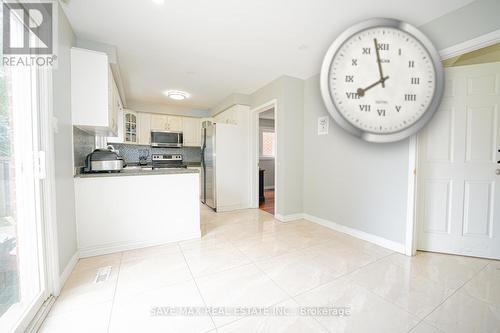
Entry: 7:58
